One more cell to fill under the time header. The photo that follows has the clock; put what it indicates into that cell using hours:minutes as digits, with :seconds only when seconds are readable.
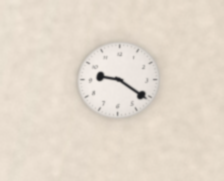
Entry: 9:21
